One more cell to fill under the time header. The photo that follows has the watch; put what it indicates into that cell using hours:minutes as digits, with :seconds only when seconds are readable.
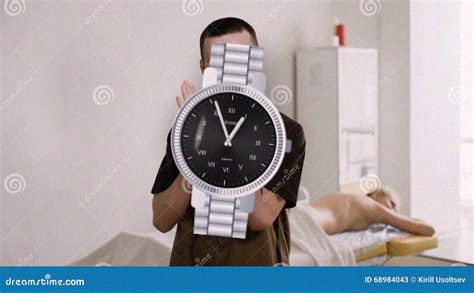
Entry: 12:56
